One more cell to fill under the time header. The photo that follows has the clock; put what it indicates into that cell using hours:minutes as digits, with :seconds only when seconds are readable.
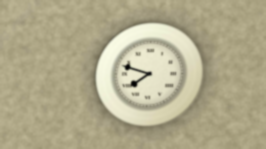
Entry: 7:48
